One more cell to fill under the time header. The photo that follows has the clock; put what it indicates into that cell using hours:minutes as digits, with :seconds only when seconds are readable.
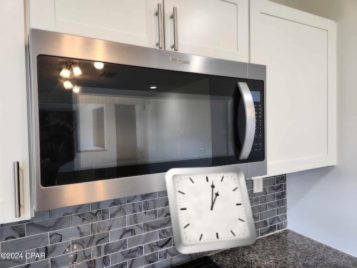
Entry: 1:02
